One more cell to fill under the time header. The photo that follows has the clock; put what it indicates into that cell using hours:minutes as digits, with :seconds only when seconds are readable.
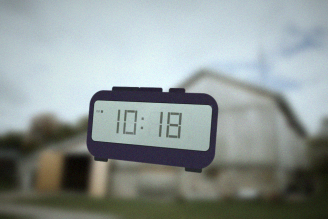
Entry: 10:18
